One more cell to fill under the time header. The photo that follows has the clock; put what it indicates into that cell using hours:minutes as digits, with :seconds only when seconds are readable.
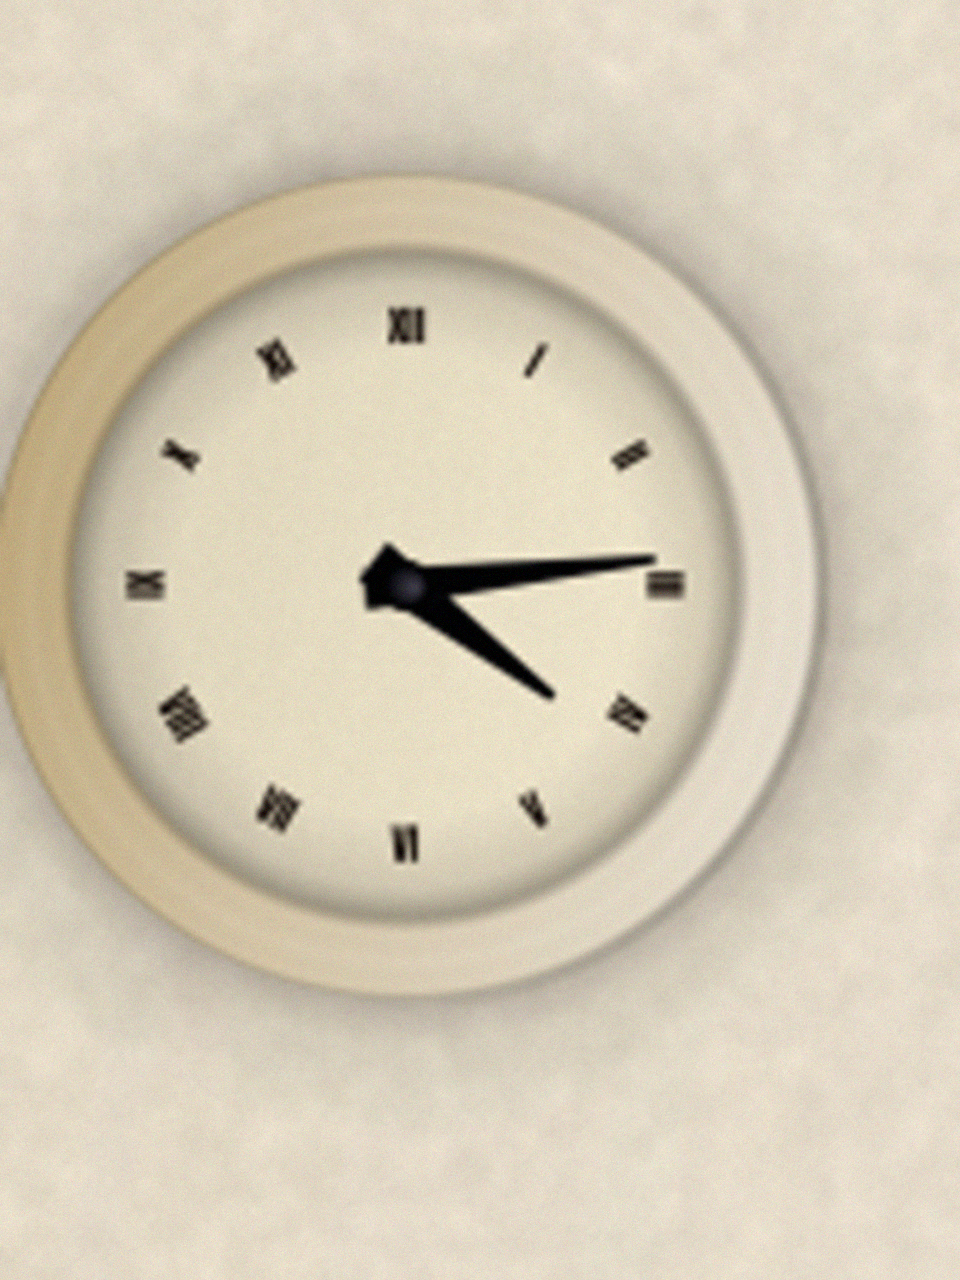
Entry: 4:14
